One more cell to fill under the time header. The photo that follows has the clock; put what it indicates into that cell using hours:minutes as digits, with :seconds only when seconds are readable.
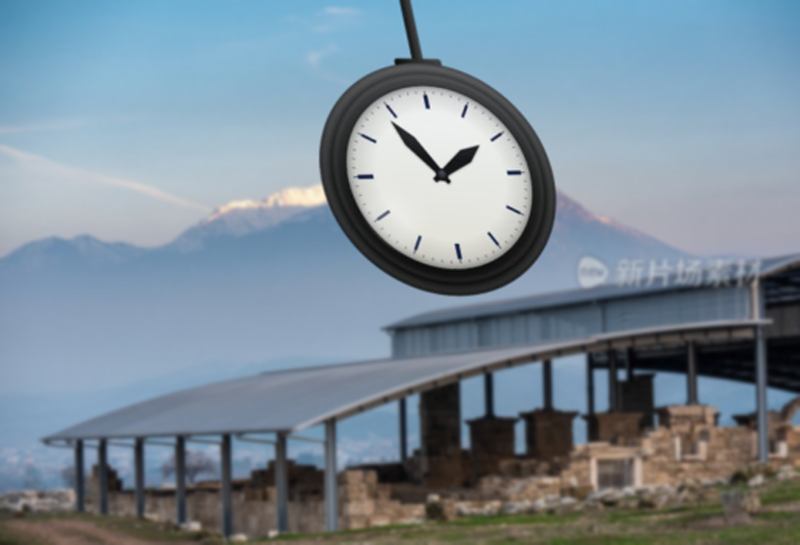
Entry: 1:54
